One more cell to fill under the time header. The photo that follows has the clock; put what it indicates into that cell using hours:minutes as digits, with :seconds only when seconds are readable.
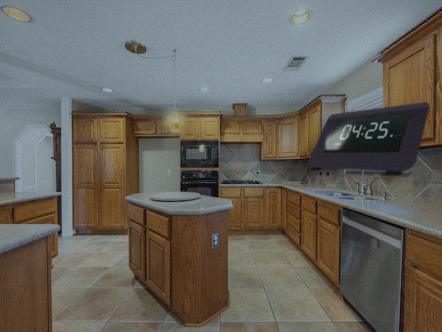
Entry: 4:25
